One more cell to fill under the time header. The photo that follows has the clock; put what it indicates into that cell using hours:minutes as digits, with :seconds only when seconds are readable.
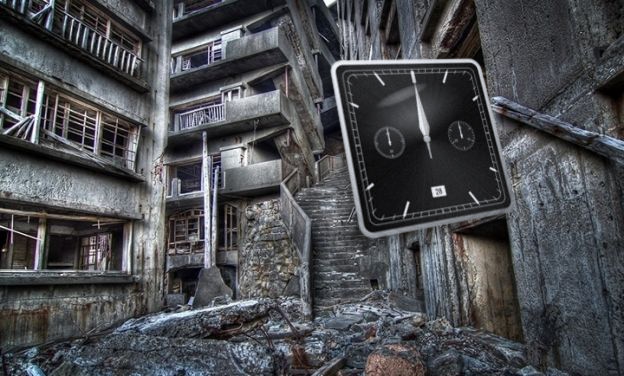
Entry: 12:00
